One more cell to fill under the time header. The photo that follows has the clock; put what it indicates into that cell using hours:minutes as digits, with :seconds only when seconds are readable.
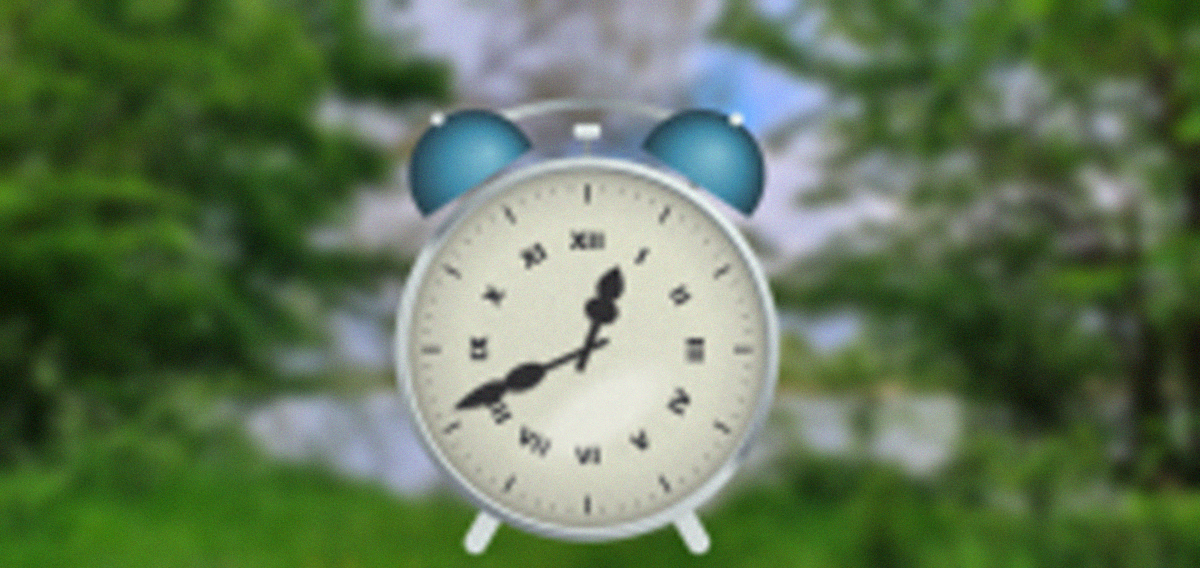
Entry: 12:41
